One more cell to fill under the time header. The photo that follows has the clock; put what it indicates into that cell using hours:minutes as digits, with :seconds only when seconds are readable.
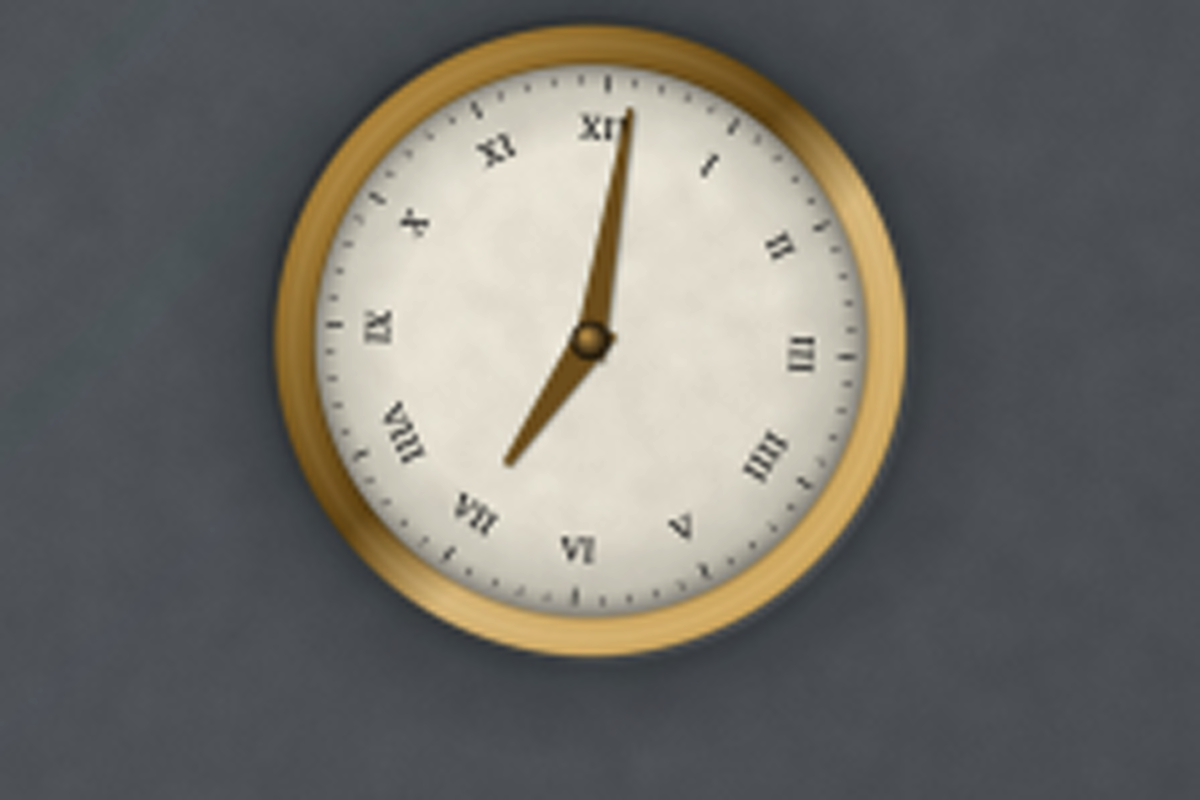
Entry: 7:01
